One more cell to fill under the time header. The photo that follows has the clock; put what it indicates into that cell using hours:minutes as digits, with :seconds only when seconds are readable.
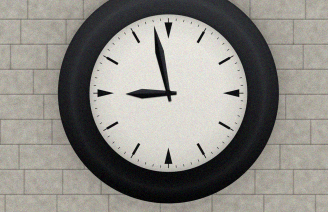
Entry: 8:58
